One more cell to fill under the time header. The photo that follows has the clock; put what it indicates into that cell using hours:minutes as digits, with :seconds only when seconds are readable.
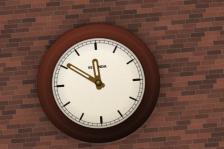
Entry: 11:51
